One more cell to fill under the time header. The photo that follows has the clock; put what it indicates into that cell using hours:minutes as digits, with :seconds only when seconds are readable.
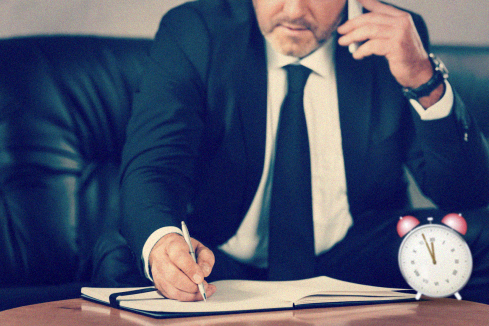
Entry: 11:57
